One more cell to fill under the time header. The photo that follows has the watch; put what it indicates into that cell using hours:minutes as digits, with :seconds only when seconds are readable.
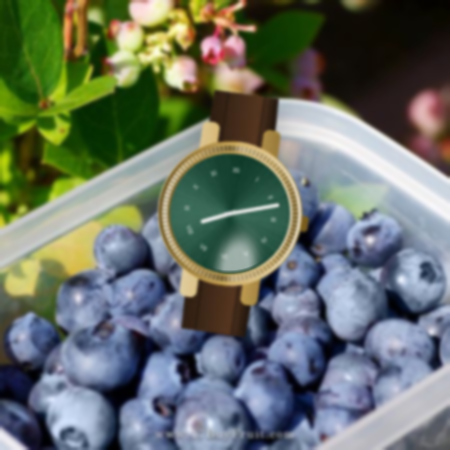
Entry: 8:12
